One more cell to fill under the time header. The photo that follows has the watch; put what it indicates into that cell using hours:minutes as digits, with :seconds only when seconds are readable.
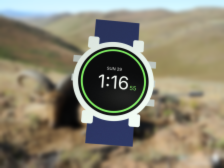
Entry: 1:16
